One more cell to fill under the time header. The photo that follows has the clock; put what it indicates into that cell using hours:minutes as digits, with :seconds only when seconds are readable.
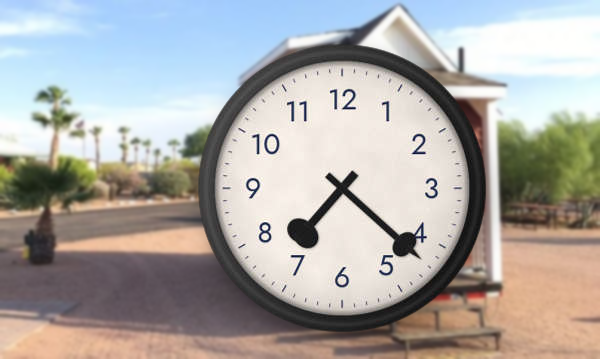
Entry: 7:22
